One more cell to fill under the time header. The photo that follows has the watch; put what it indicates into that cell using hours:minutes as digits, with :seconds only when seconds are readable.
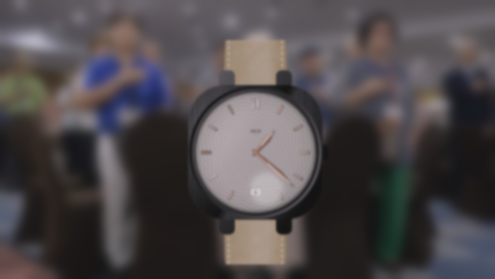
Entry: 1:22
